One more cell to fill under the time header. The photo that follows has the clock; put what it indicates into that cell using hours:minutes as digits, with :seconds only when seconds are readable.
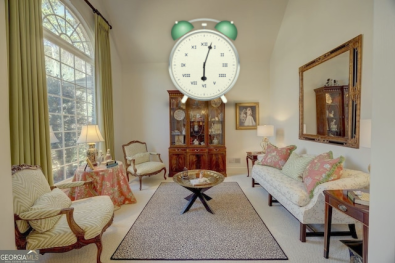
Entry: 6:03
